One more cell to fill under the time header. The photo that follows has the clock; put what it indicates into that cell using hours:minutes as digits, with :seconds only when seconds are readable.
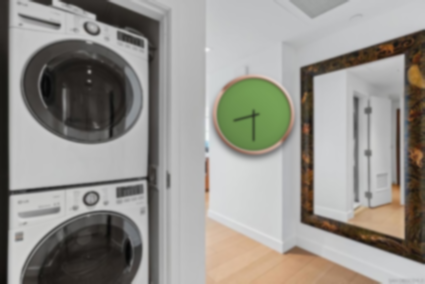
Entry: 8:30
